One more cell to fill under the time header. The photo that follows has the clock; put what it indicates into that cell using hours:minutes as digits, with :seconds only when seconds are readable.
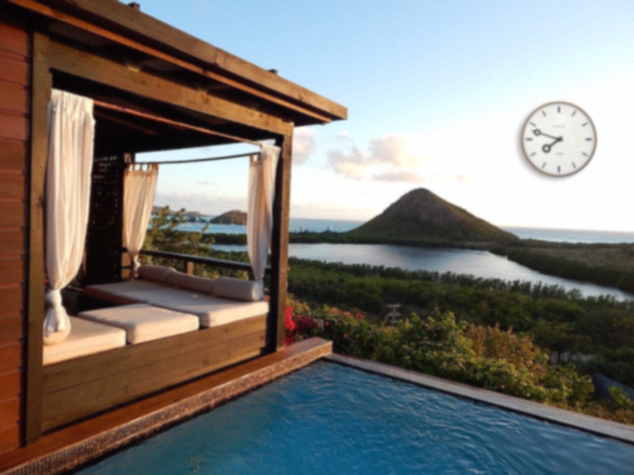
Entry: 7:48
